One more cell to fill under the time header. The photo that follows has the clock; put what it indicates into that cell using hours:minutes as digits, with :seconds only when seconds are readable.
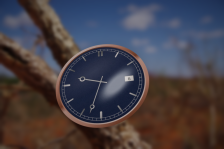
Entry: 9:33
